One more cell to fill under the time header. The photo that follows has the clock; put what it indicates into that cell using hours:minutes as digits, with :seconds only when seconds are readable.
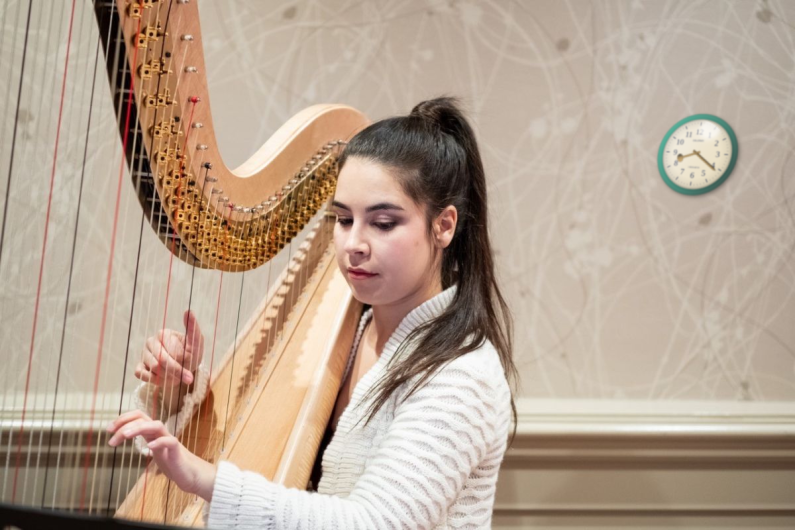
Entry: 8:21
